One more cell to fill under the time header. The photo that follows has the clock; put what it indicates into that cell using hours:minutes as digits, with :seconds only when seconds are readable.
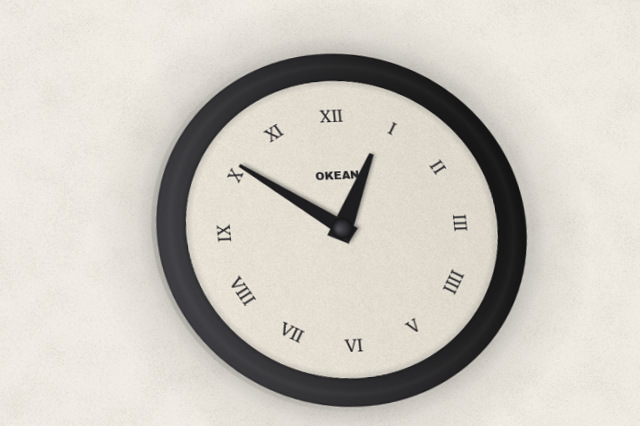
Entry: 12:51
